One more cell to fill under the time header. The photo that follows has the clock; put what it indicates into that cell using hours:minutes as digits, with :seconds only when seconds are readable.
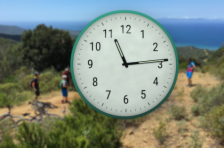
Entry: 11:14
